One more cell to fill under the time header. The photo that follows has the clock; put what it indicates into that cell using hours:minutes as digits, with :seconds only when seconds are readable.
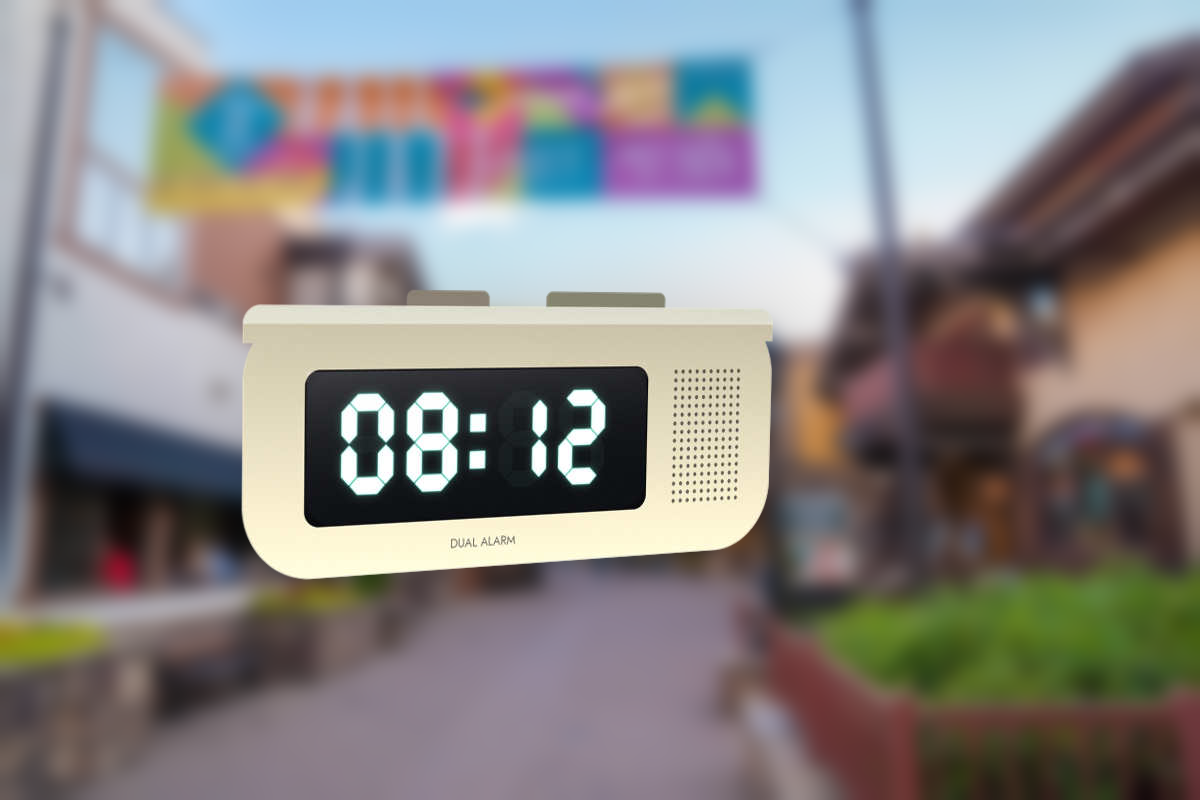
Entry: 8:12
